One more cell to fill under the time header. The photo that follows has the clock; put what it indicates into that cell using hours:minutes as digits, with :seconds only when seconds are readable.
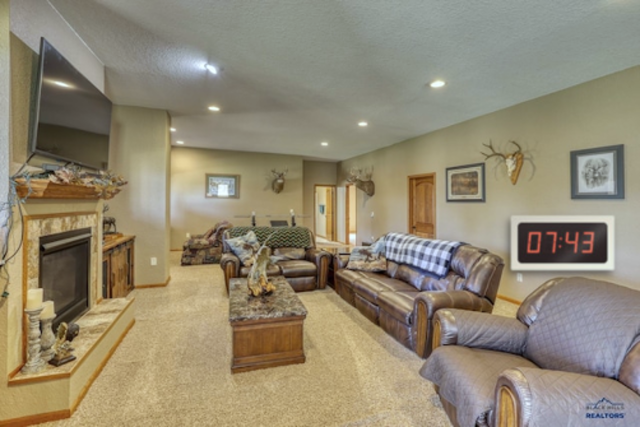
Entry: 7:43
